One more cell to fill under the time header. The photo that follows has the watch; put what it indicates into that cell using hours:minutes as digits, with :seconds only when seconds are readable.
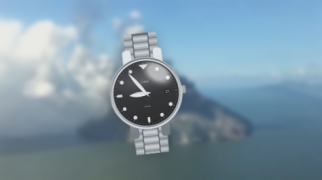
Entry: 8:54
